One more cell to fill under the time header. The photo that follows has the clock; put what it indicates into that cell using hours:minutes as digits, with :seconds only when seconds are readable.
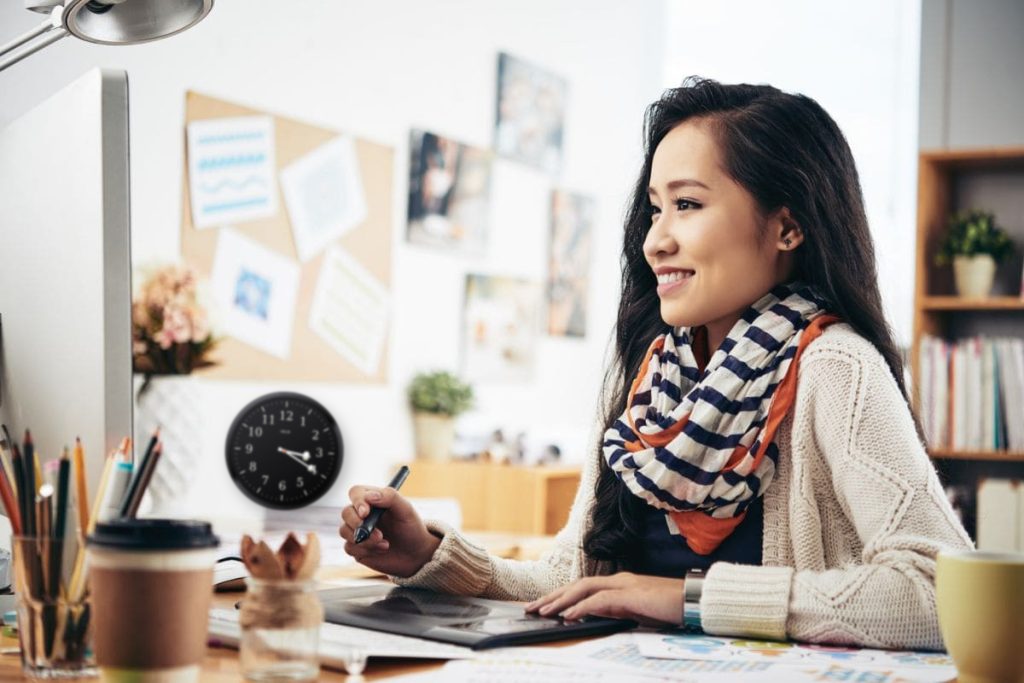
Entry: 3:20
